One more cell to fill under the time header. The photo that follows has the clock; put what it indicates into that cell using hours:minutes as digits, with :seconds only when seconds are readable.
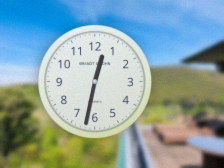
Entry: 12:32
